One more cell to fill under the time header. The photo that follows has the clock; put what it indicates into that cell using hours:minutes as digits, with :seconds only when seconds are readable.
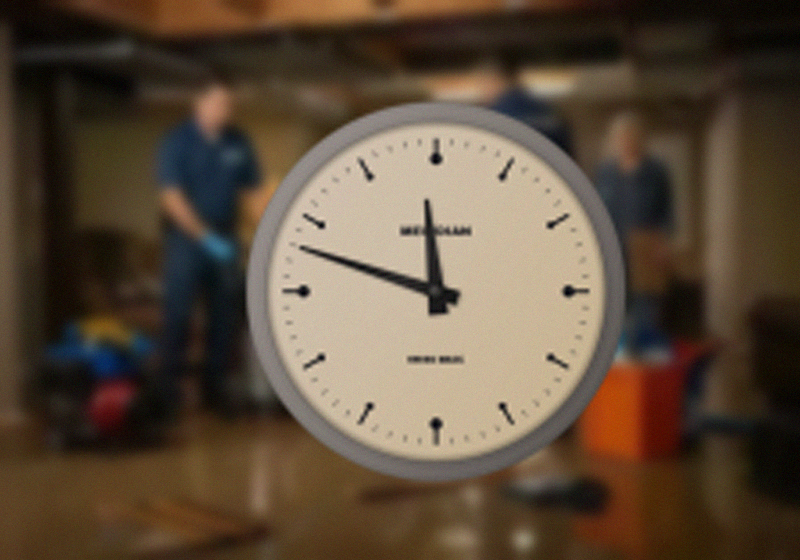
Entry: 11:48
